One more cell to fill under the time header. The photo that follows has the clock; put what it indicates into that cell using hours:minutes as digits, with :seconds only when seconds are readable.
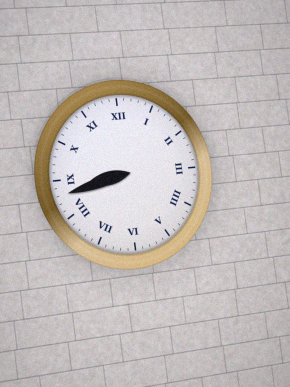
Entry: 8:43
